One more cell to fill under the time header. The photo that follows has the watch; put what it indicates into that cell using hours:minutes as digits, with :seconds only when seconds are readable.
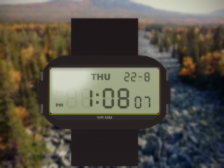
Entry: 1:08:07
